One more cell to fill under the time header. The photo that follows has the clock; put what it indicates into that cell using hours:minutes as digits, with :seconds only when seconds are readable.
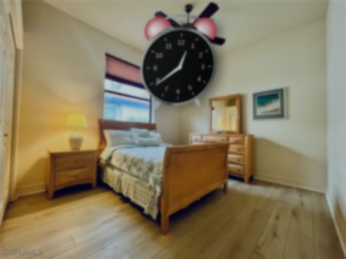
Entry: 12:39
